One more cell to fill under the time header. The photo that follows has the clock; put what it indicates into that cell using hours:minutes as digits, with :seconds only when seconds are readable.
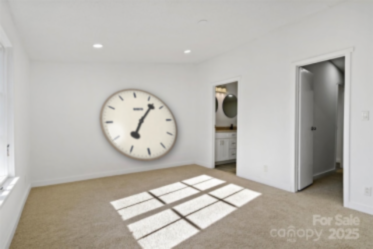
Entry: 7:07
